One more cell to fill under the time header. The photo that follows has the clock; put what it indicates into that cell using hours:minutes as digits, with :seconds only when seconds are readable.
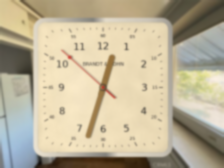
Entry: 12:32:52
